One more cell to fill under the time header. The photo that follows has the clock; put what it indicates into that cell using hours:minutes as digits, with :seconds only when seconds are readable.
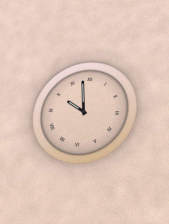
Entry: 9:58
